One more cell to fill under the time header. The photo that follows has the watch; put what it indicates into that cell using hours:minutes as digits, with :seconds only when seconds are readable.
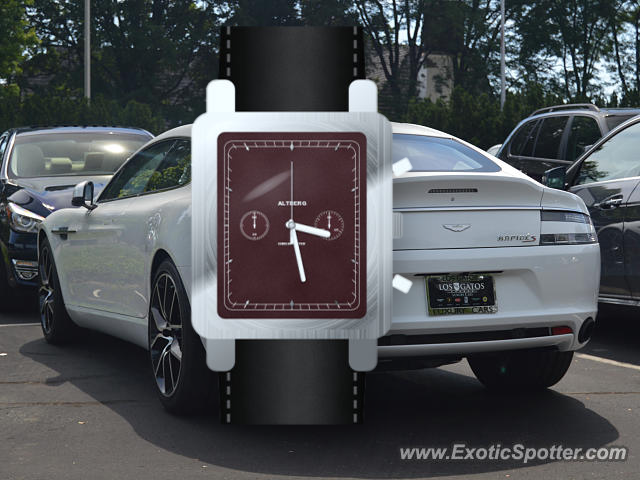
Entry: 3:28
